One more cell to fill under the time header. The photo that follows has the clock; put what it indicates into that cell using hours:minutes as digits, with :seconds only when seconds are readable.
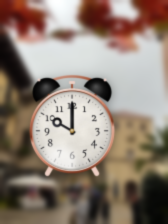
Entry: 10:00
